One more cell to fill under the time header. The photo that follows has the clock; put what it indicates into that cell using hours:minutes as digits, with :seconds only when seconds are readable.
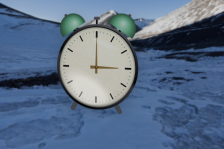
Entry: 3:00
